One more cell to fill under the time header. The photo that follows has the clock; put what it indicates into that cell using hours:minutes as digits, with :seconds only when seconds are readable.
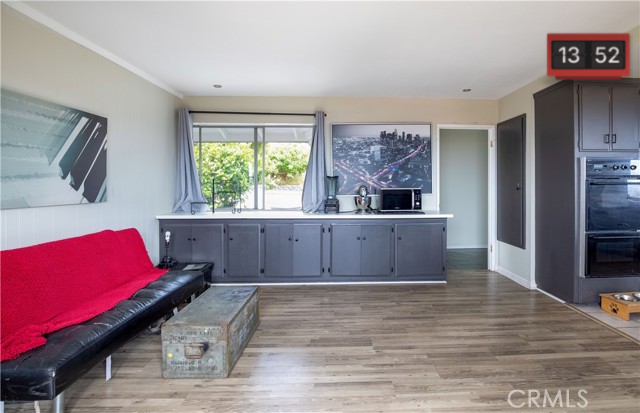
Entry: 13:52
